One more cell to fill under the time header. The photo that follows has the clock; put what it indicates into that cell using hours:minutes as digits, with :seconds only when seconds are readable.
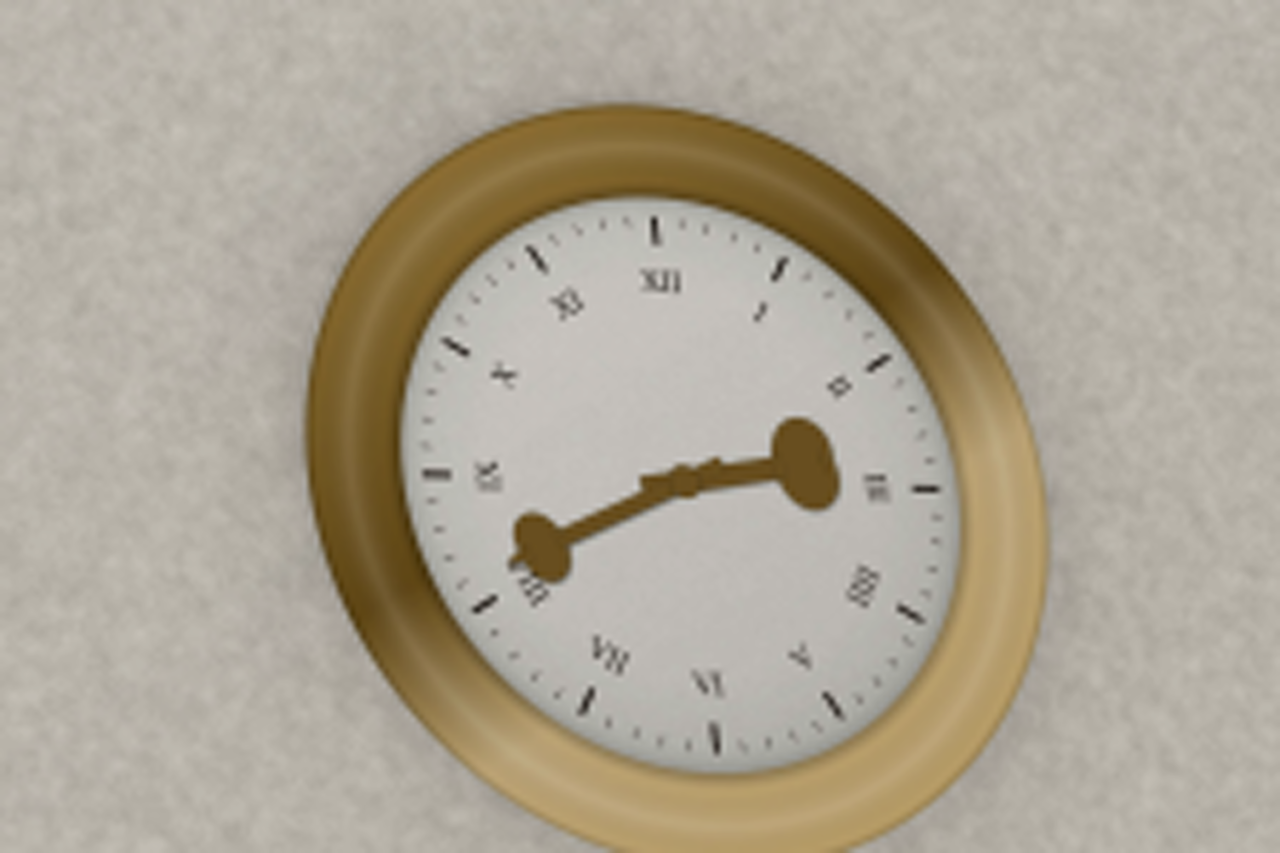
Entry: 2:41
